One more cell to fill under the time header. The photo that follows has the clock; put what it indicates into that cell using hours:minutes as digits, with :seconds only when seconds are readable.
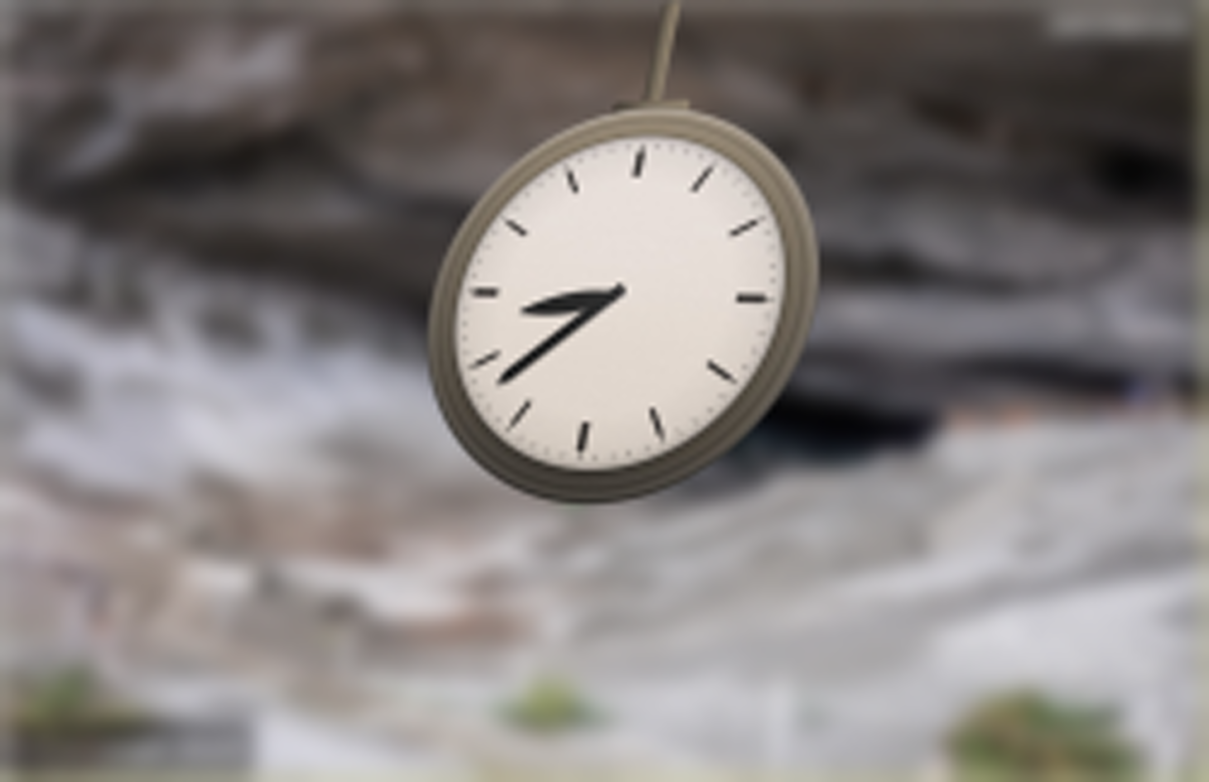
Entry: 8:38
